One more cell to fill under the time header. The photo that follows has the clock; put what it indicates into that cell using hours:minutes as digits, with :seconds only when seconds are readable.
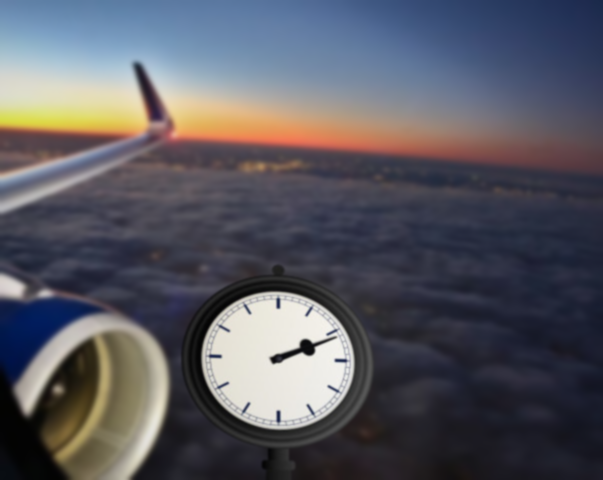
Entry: 2:11
